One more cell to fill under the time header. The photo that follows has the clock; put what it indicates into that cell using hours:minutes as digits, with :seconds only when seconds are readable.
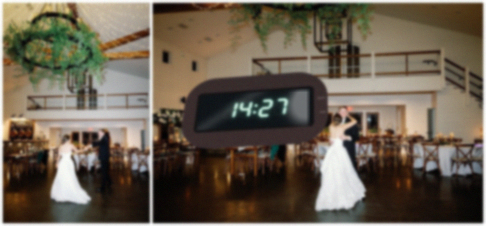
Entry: 14:27
